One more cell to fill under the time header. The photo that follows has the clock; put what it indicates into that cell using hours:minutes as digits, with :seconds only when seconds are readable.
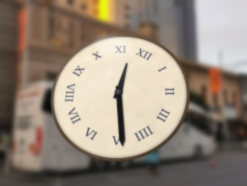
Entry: 11:24
